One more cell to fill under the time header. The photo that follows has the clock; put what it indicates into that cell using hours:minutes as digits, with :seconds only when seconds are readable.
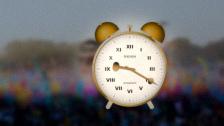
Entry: 9:20
